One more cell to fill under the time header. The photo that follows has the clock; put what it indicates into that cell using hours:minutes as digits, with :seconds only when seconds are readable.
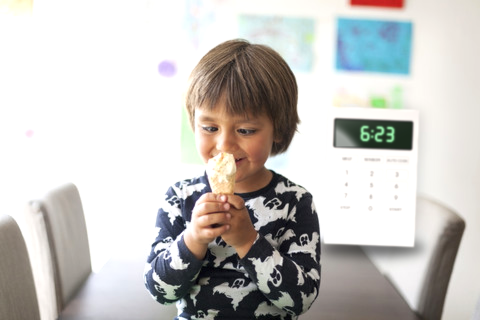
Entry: 6:23
